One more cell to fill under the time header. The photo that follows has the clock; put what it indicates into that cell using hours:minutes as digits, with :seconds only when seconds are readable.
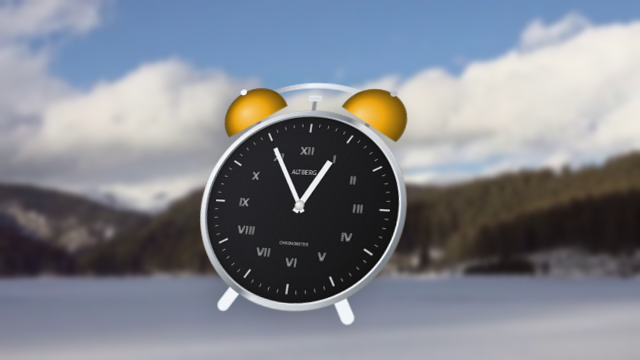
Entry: 12:55
